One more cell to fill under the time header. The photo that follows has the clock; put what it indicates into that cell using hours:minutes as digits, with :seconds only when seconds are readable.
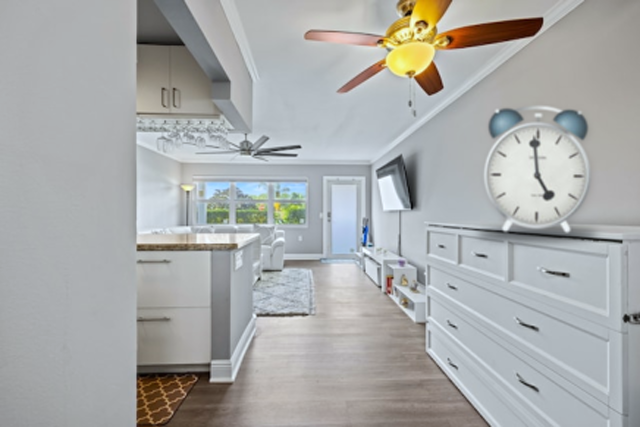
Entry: 4:59
